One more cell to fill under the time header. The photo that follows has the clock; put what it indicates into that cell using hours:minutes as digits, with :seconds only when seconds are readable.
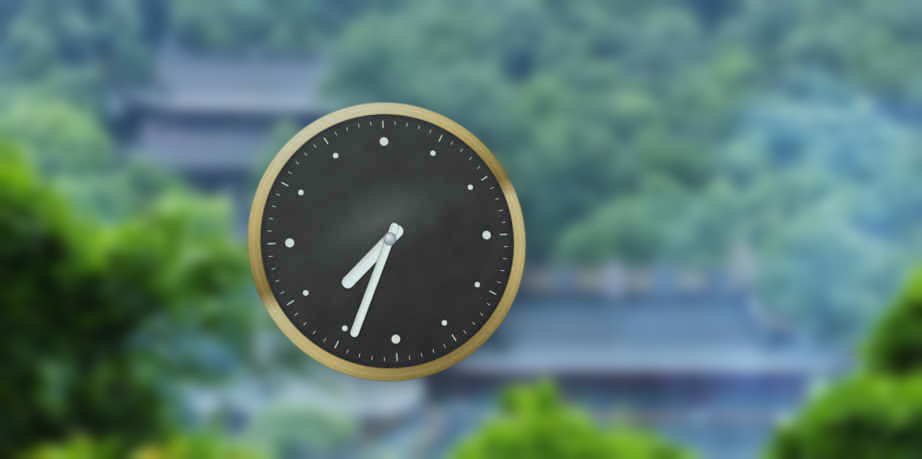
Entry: 7:34
